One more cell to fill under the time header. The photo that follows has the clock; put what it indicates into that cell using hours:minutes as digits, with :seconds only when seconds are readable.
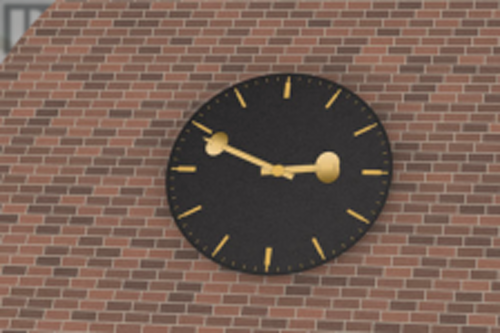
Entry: 2:49
